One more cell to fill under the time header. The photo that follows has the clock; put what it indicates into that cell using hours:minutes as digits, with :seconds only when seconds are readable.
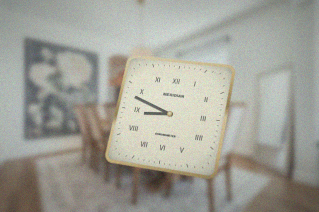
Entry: 8:48
